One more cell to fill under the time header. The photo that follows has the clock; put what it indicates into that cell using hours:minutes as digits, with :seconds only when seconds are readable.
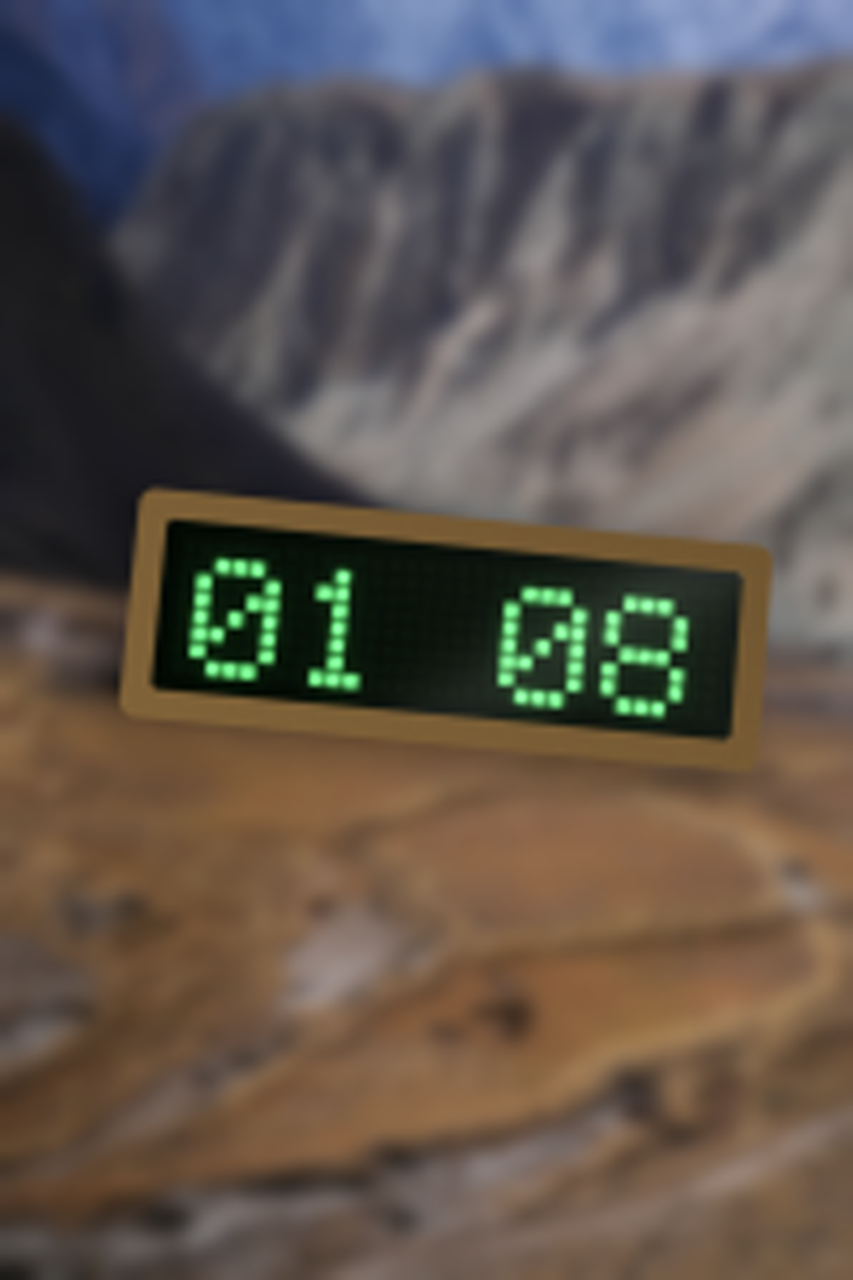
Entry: 1:08
